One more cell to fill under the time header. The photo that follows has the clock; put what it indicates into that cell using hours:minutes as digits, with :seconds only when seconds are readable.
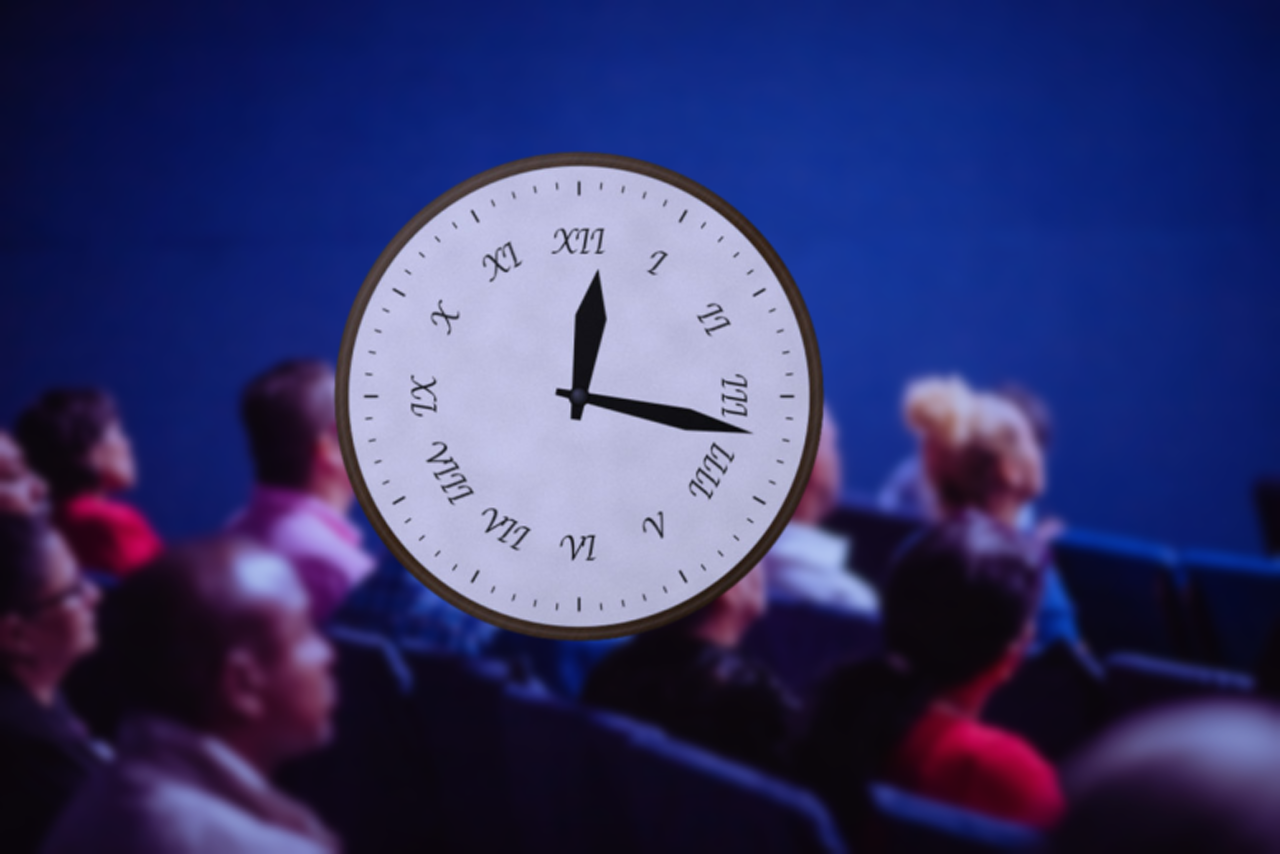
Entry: 12:17
